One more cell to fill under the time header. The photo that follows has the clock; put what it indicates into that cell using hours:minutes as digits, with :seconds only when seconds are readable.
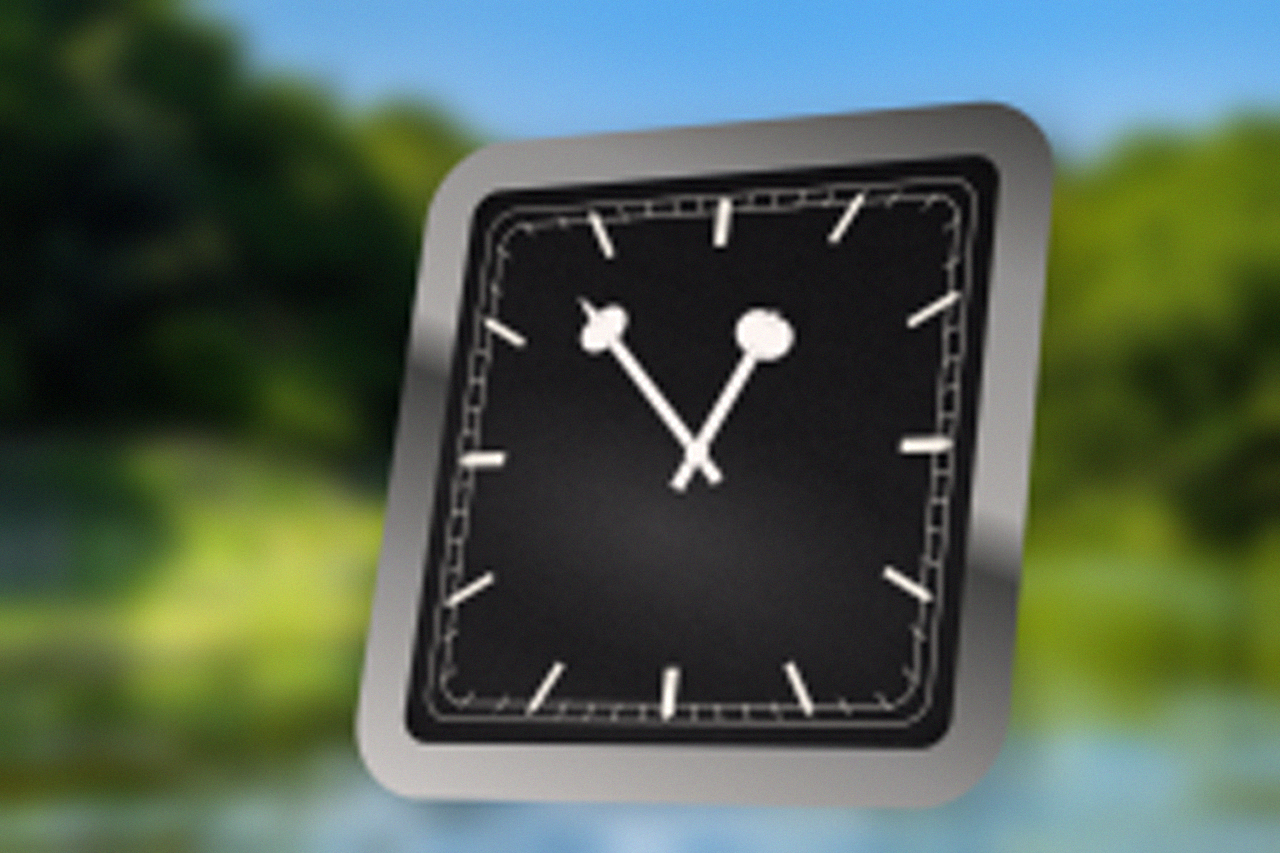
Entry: 12:53
